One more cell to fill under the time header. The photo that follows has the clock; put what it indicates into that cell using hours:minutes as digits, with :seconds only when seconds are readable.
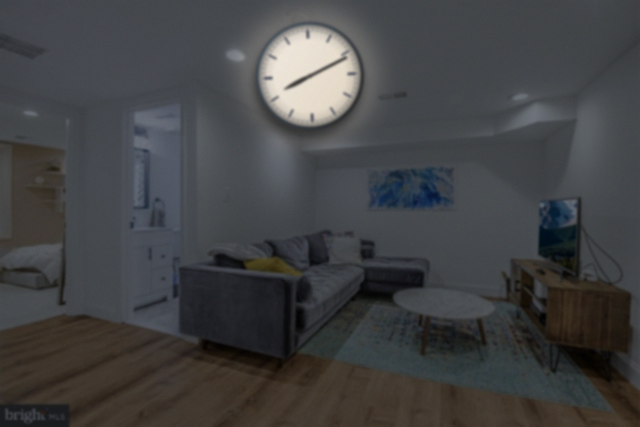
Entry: 8:11
